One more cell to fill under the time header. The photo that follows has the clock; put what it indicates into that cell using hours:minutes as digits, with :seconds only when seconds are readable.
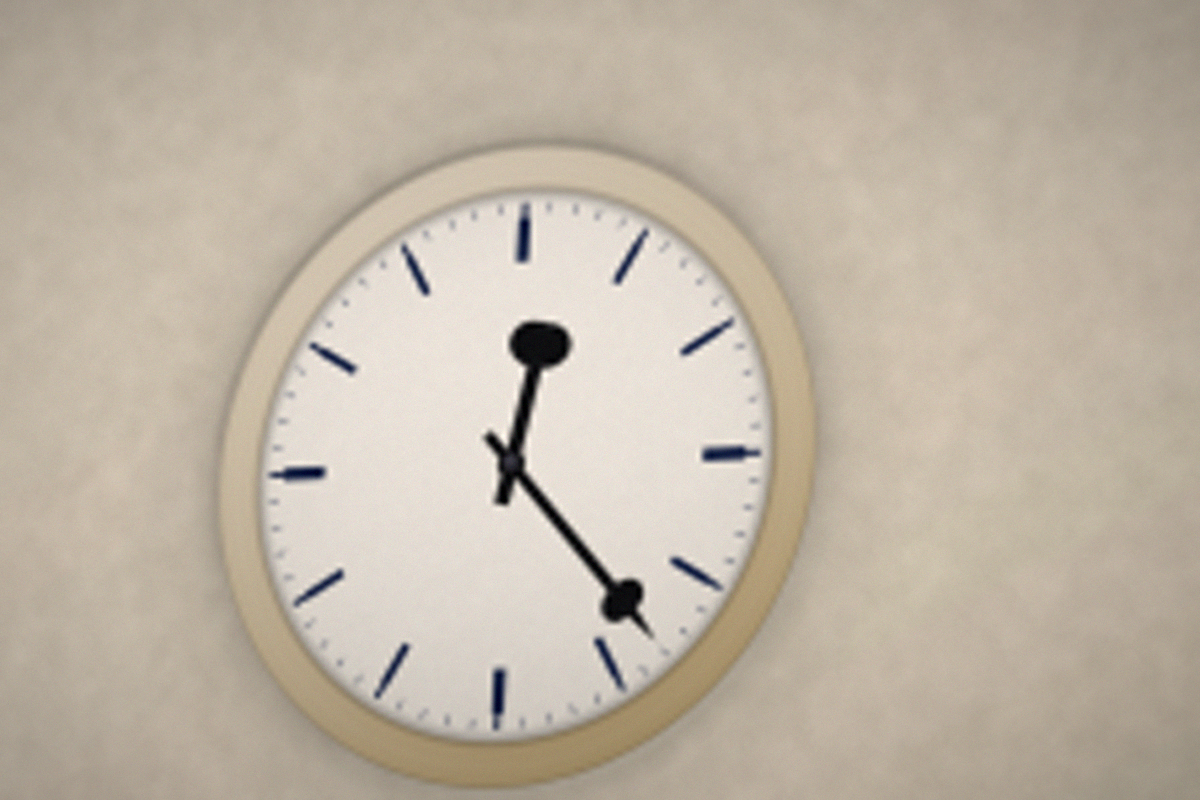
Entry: 12:23
